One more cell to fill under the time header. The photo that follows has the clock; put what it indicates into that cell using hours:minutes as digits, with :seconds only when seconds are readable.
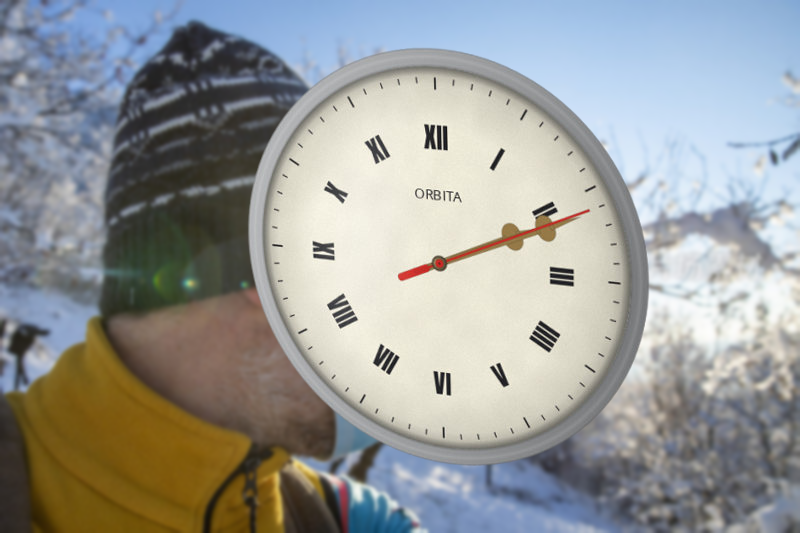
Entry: 2:11:11
